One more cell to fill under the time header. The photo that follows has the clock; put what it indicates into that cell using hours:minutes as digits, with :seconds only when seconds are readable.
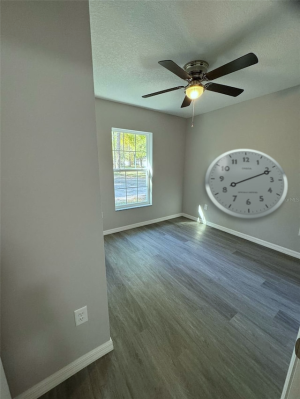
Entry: 8:11
